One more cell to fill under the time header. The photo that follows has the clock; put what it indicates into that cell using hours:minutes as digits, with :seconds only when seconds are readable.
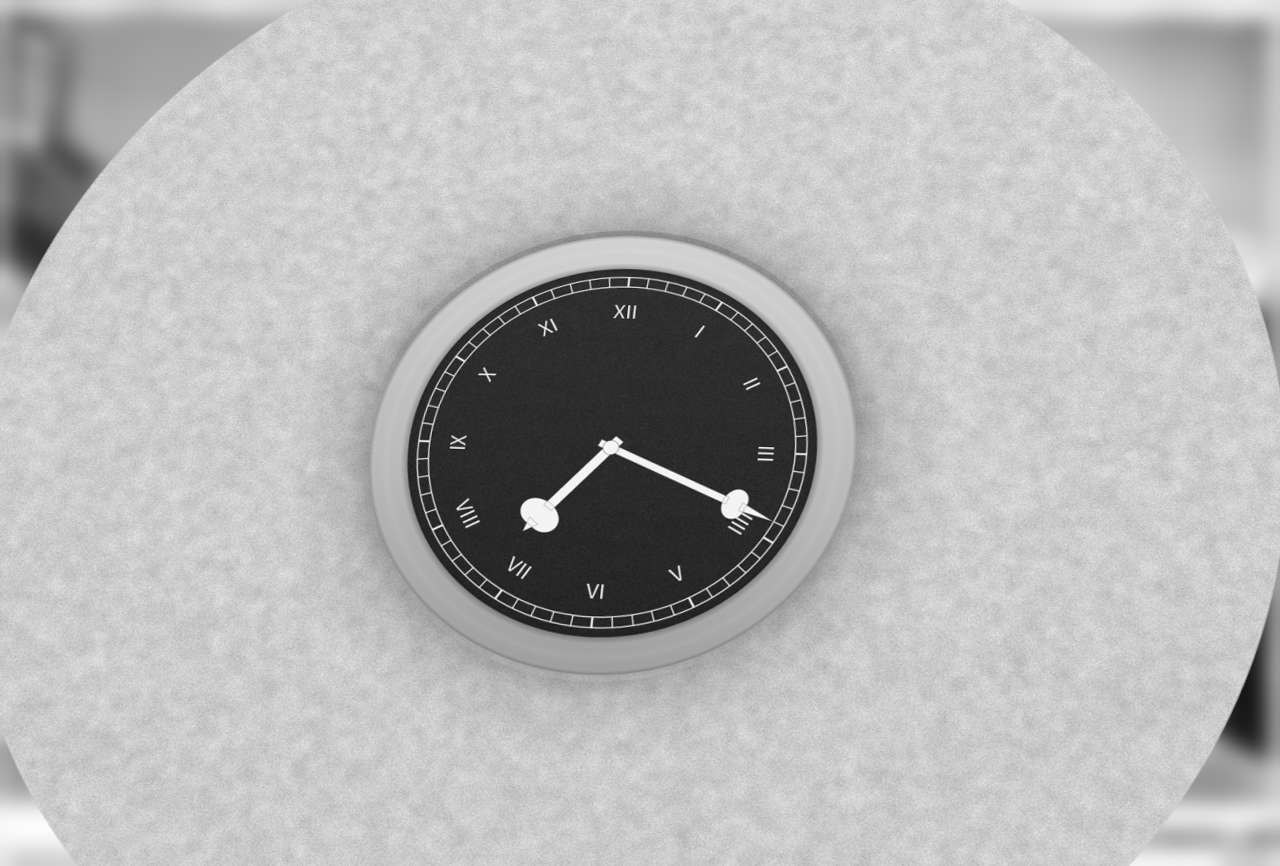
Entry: 7:19
